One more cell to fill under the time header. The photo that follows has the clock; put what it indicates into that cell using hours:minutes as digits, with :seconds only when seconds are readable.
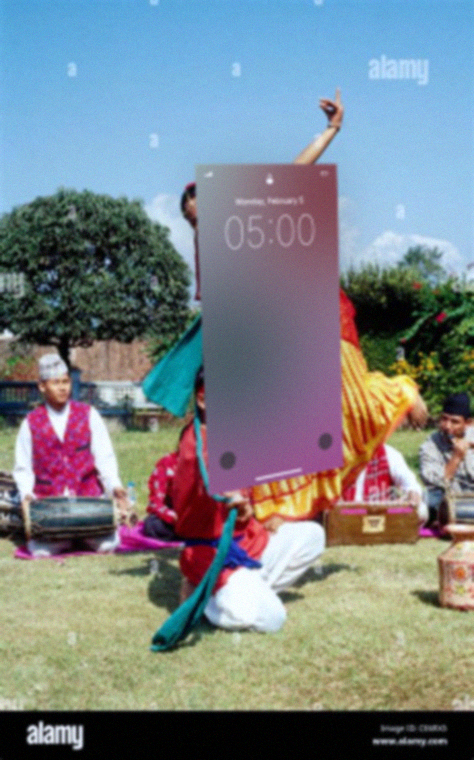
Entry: 5:00
